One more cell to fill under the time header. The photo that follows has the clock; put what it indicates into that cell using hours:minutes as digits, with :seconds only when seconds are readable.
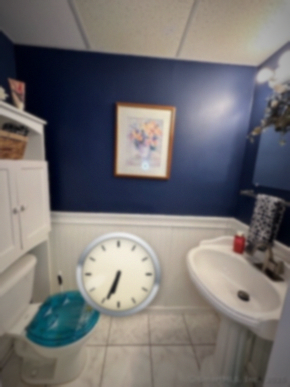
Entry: 6:34
